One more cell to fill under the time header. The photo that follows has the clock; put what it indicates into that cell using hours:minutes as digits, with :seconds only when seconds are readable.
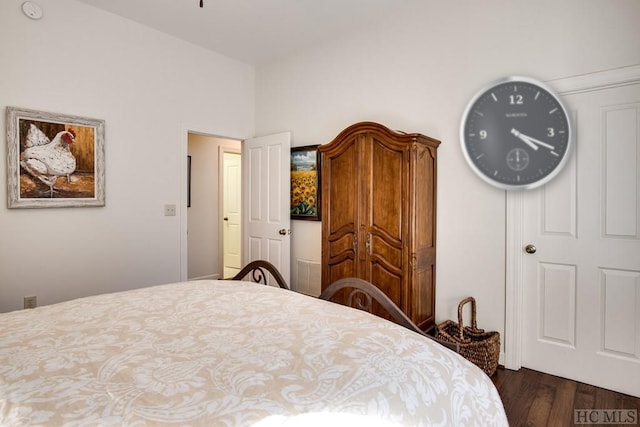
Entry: 4:19
